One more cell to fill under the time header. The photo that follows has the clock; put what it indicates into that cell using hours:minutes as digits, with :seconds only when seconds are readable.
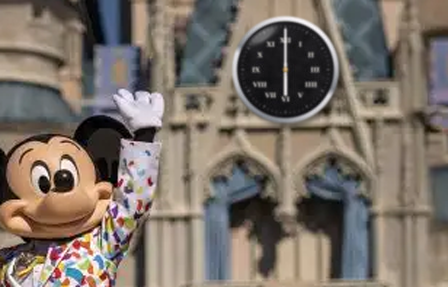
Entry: 6:00
